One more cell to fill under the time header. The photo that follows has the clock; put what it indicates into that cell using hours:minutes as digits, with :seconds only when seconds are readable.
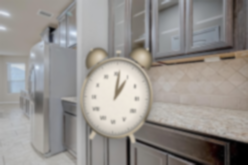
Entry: 1:01
